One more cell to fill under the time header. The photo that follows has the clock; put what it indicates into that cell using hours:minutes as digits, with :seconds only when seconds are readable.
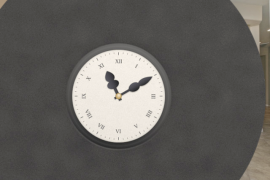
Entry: 11:10
